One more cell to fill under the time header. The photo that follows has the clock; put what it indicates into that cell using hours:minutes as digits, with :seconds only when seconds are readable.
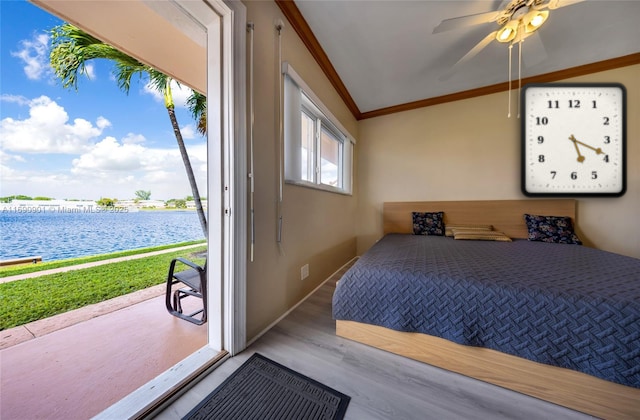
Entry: 5:19
